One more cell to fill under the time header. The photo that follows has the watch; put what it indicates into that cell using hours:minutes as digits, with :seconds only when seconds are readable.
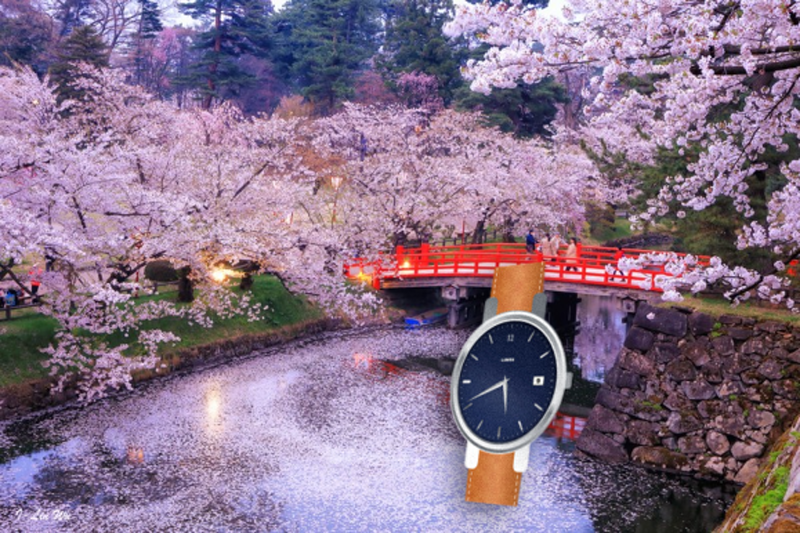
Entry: 5:41
